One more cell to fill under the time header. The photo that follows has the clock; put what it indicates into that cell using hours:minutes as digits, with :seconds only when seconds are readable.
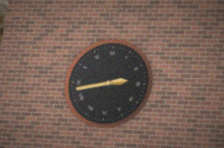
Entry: 2:43
